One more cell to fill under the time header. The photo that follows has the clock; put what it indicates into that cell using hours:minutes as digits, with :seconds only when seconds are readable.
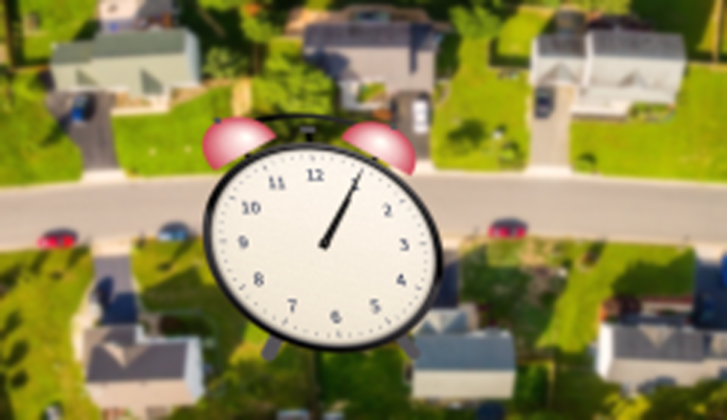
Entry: 1:05
